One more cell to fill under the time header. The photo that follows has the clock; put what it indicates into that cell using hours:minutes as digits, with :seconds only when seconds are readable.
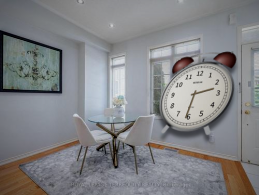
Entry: 2:31
